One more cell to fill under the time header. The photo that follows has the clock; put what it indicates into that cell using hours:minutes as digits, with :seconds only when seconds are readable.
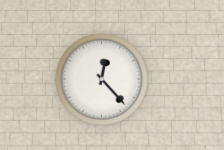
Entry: 12:23
